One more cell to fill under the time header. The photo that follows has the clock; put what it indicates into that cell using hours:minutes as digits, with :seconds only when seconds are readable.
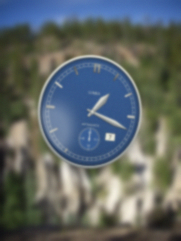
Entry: 1:18
